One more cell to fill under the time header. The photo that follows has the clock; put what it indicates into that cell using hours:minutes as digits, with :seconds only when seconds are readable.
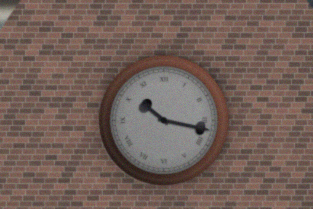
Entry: 10:17
